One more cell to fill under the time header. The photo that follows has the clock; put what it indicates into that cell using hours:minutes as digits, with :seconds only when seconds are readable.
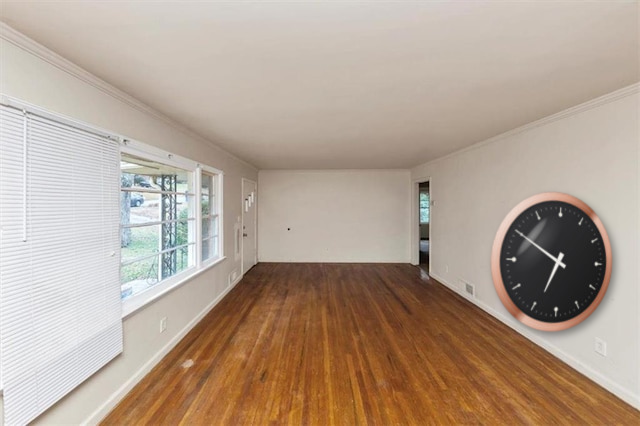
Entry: 6:50
